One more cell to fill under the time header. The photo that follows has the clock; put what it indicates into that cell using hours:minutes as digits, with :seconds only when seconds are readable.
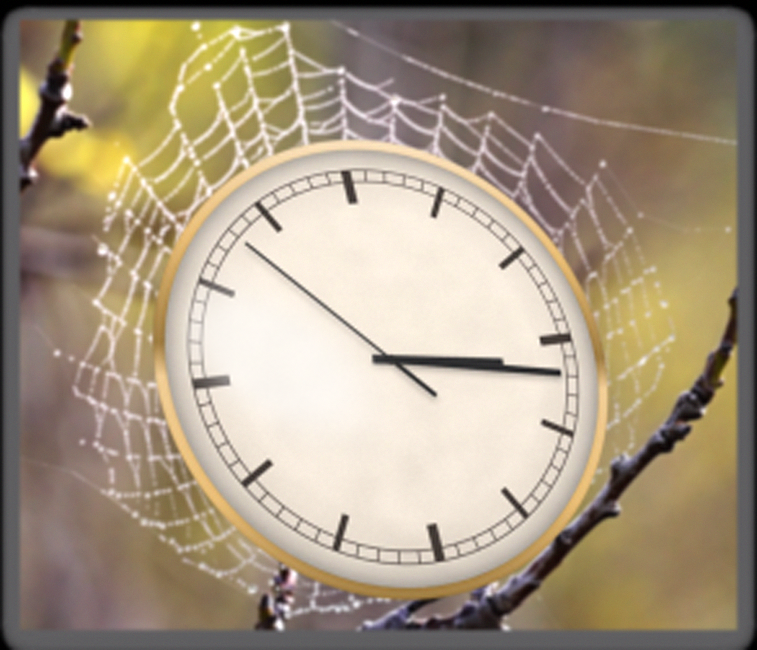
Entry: 3:16:53
